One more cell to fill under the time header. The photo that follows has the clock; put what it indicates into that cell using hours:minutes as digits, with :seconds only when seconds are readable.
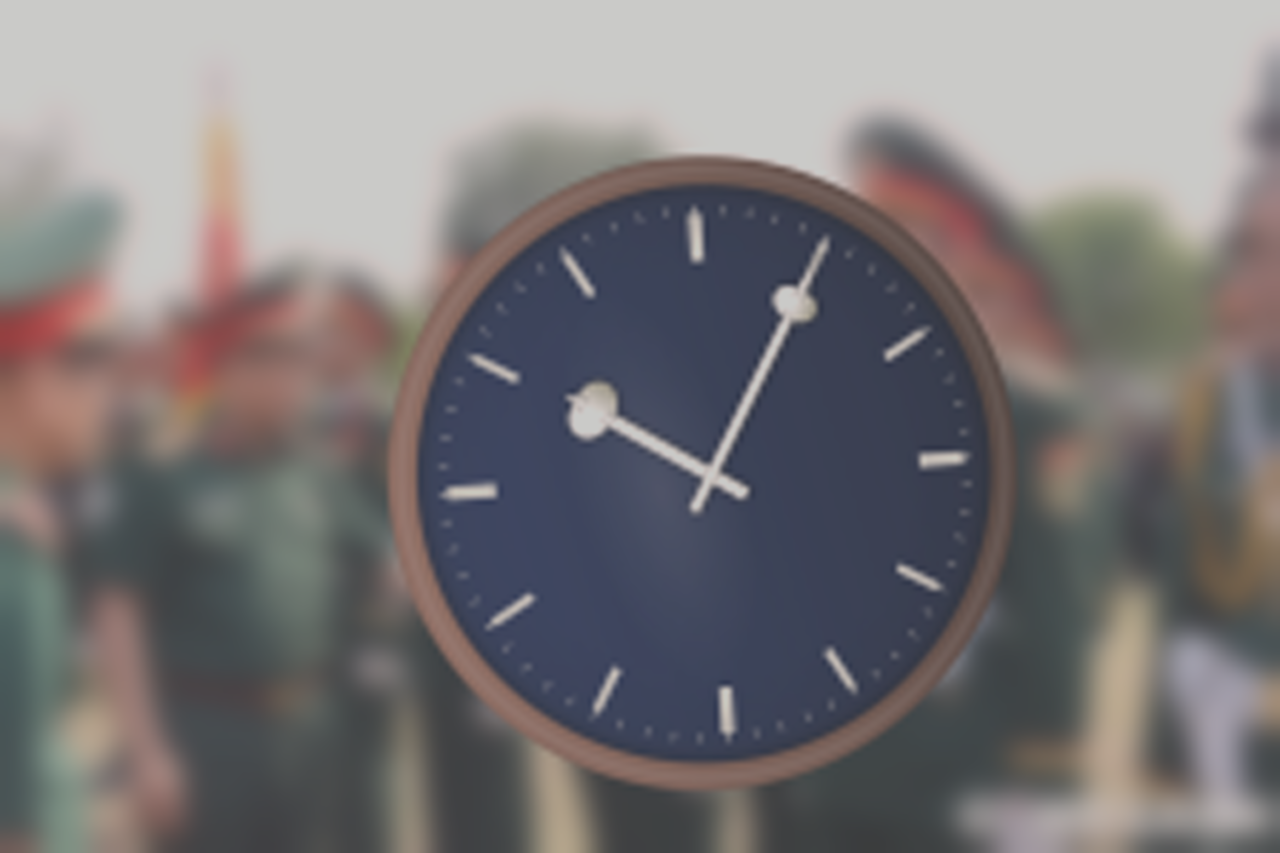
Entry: 10:05
